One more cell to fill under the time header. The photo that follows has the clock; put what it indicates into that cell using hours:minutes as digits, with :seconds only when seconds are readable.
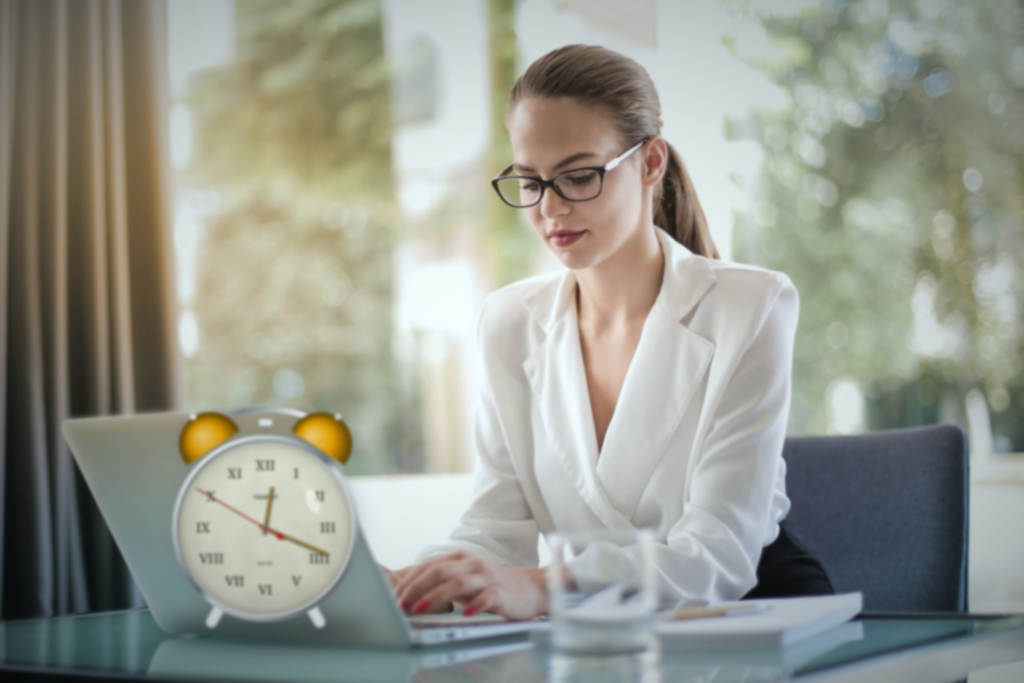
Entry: 12:18:50
